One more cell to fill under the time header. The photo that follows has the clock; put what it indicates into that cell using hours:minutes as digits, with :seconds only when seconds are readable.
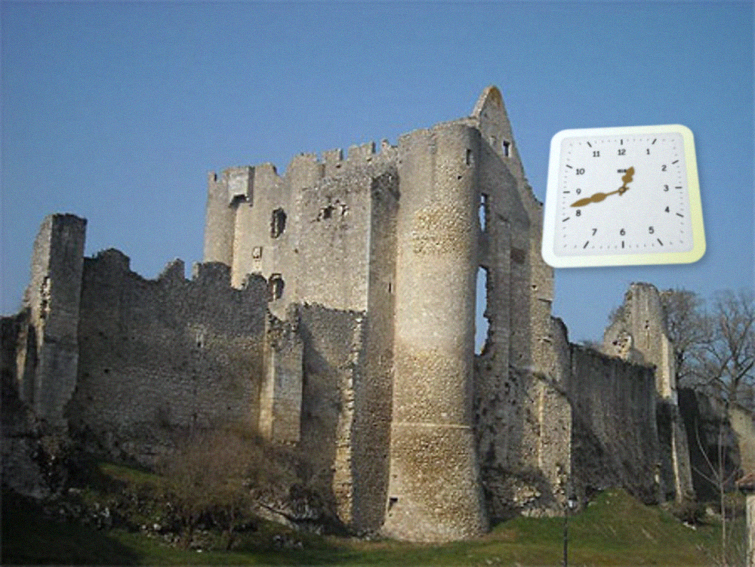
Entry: 12:42
